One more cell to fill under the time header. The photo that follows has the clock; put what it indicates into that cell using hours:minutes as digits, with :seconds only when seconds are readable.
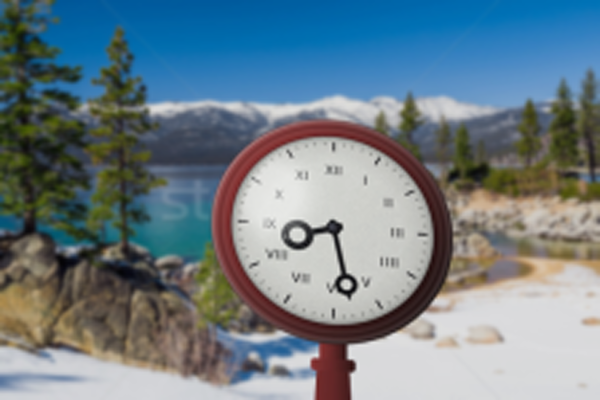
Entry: 8:28
